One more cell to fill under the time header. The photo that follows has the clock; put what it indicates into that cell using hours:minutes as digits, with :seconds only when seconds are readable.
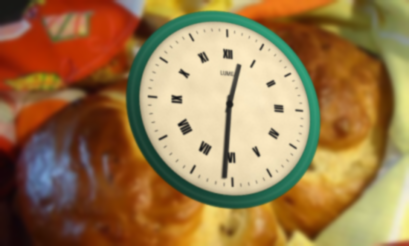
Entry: 12:31
